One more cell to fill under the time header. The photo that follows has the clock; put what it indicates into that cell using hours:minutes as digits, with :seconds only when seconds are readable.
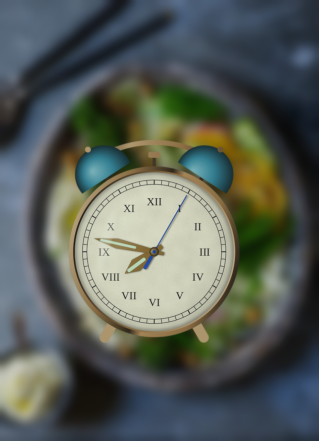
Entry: 7:47:05
